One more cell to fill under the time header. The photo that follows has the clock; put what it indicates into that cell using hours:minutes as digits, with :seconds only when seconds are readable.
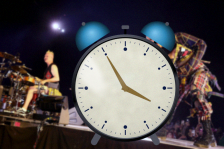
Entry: 3:55
